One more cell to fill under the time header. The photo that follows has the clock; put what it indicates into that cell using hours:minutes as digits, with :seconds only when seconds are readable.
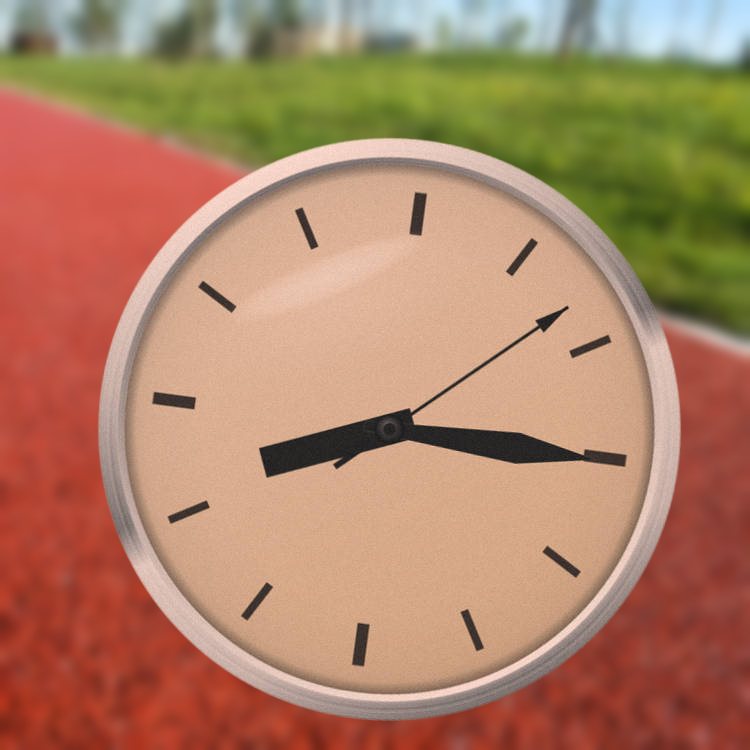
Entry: 8:15:08
